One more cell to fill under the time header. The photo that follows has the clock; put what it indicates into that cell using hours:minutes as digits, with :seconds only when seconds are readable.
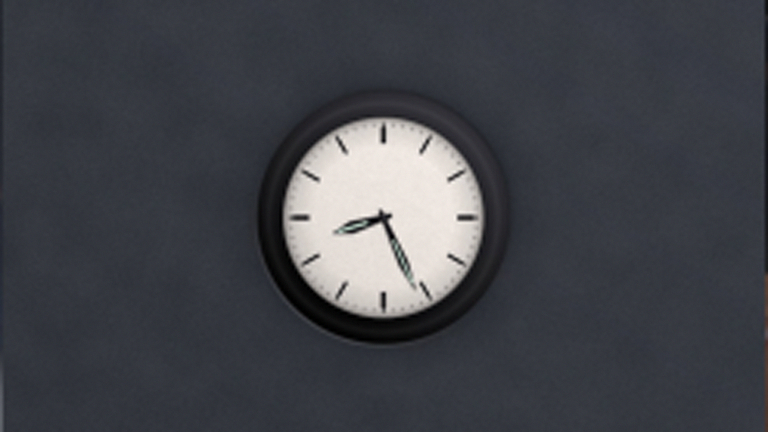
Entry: 8:26
